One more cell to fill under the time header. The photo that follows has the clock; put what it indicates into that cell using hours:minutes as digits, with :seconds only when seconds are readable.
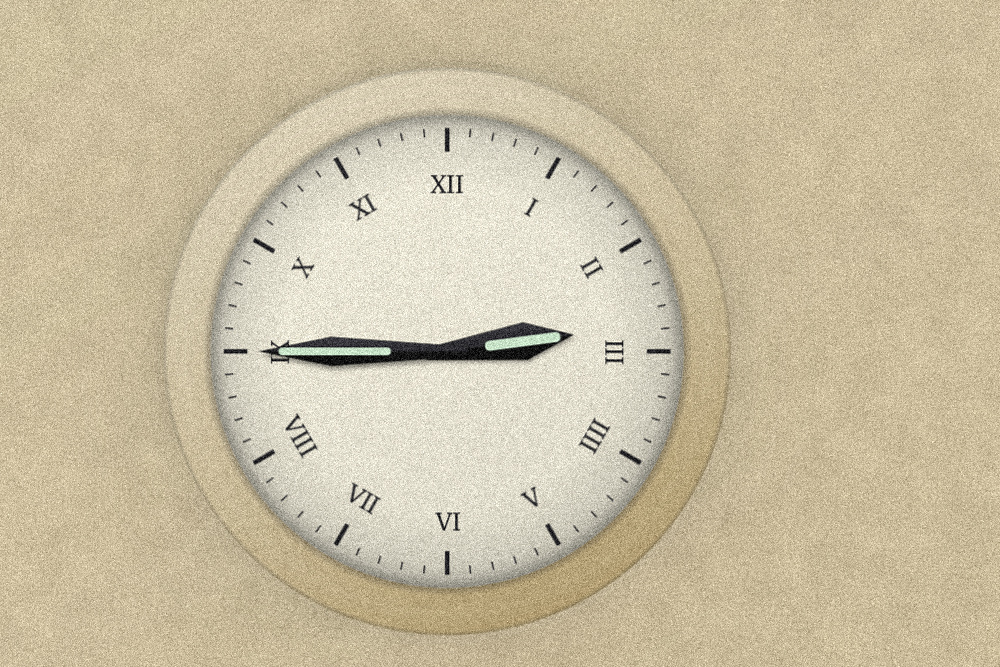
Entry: 2:45
